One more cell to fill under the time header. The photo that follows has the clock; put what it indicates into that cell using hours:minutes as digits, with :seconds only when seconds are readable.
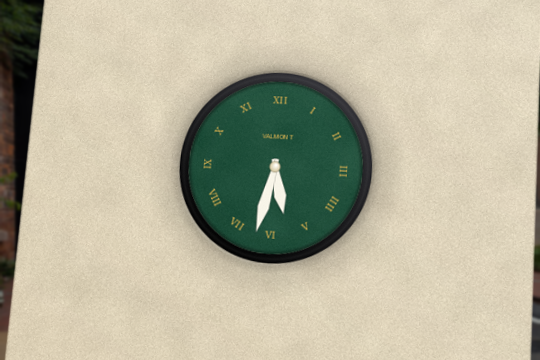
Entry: 5:32
